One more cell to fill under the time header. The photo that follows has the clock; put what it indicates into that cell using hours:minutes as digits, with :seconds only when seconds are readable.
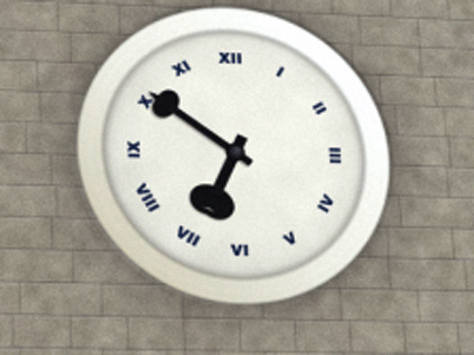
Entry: 6:51
